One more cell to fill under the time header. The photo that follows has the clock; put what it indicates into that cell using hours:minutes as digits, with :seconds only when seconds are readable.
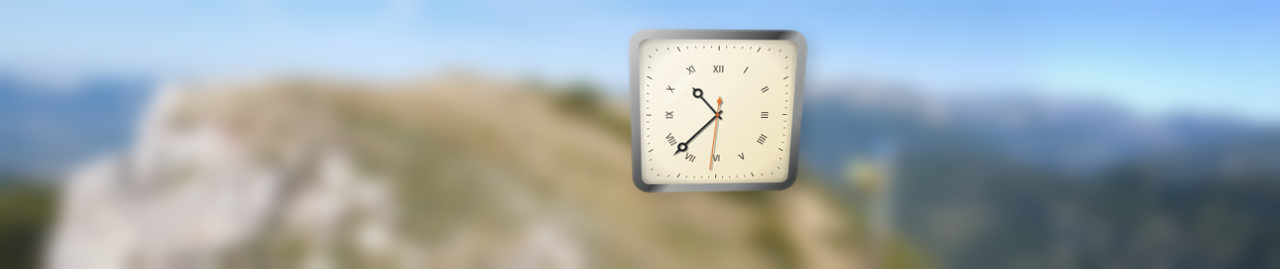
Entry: 10:37:31
